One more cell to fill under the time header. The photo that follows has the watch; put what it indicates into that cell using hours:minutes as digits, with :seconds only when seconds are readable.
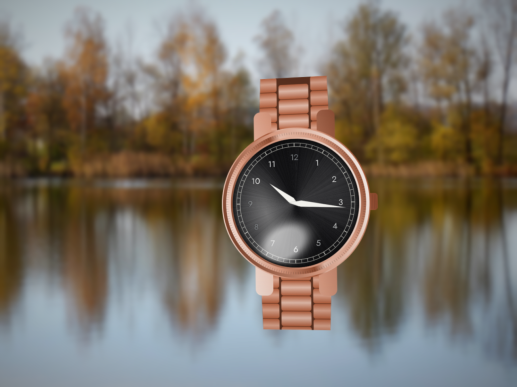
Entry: 10:16
